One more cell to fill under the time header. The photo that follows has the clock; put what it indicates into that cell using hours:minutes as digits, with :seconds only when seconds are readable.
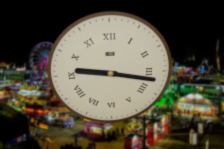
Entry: 9:17
